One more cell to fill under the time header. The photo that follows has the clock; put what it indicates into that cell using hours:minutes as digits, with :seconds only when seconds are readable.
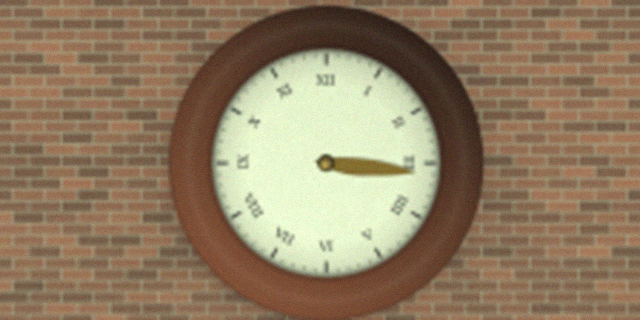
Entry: 3:16
